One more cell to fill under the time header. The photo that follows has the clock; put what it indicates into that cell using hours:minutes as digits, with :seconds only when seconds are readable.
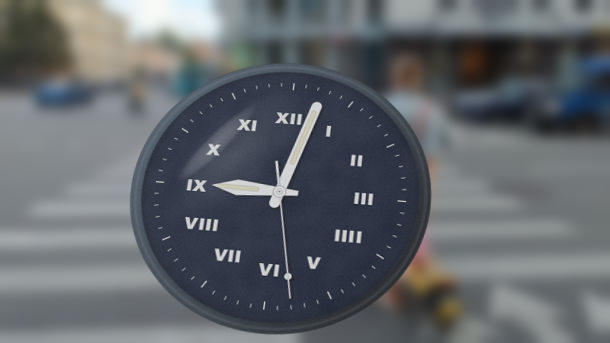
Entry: 9:02:28
